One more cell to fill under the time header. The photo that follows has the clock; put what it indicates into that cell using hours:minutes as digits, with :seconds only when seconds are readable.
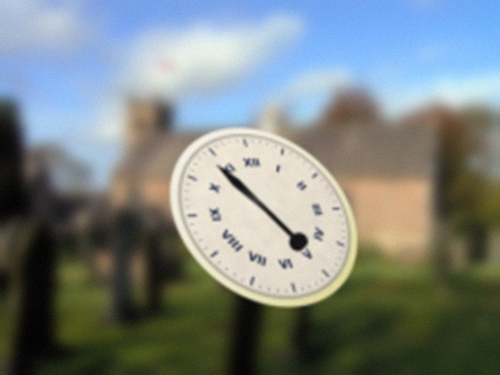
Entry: 4:54
